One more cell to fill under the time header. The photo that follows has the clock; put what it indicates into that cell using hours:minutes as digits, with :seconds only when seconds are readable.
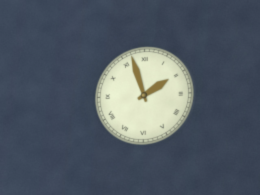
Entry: 1:57
